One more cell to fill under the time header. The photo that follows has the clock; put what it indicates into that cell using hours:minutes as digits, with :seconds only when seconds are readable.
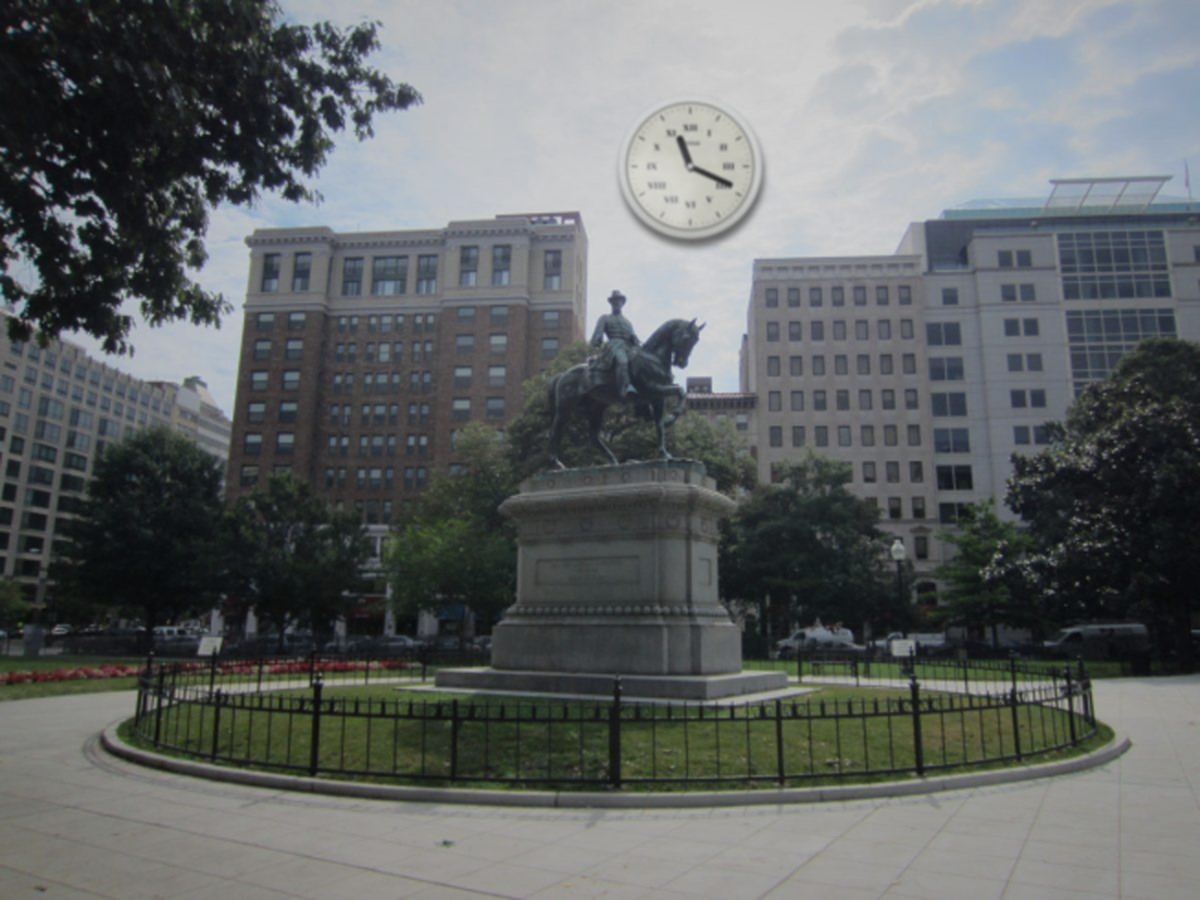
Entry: 11:19
